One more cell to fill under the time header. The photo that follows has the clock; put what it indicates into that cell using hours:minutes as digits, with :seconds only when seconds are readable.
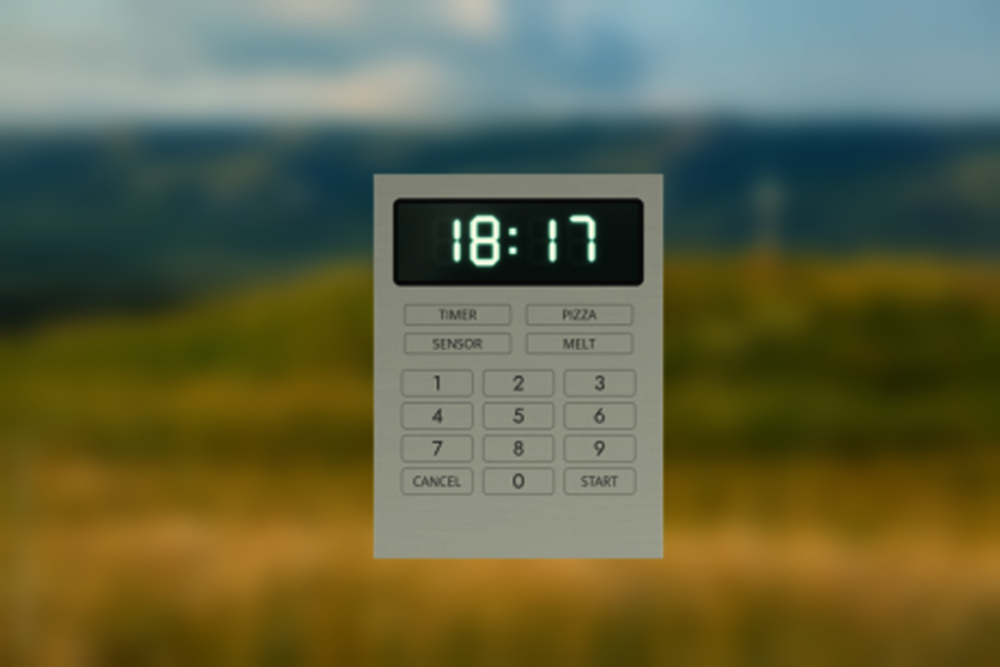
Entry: 18:17
